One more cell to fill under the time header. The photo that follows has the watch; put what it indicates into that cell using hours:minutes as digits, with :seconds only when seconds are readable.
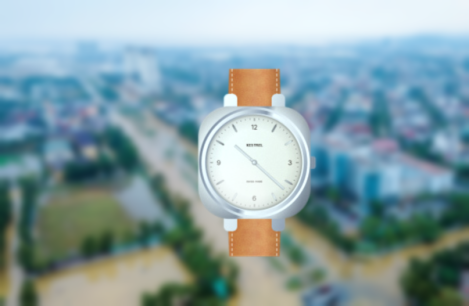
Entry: 10:22
